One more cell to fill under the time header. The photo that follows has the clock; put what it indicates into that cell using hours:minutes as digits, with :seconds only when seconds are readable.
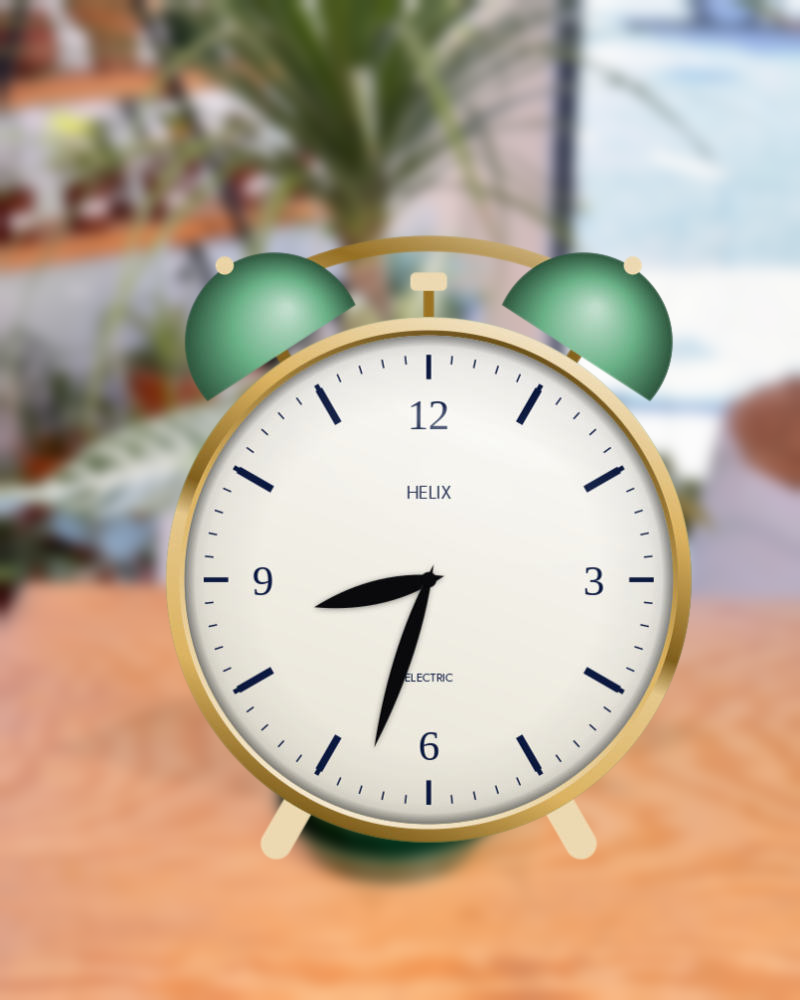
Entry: 8:33
